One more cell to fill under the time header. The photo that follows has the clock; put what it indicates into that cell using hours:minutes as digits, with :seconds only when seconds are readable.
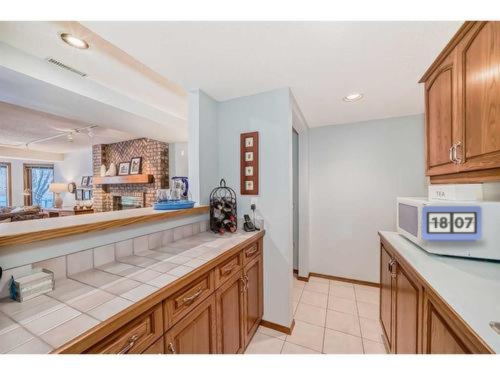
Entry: 18:07
